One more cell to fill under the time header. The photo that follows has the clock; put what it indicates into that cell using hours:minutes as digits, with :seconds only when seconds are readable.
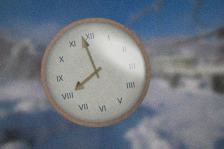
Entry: 7:58
